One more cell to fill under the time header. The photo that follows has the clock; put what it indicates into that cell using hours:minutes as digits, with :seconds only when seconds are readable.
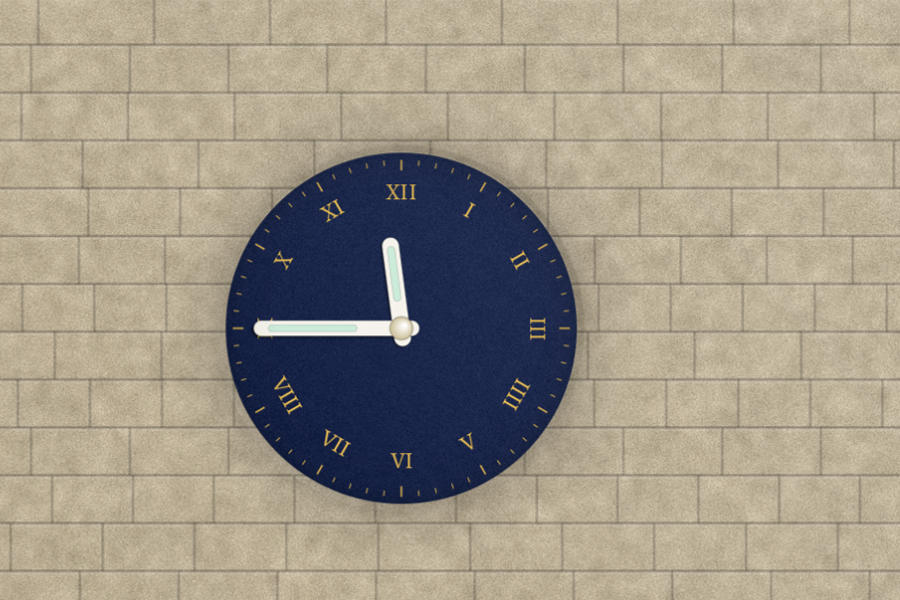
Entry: 11:45
